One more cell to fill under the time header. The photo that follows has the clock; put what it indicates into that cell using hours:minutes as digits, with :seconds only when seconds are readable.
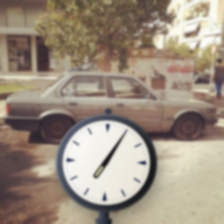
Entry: 7:05
